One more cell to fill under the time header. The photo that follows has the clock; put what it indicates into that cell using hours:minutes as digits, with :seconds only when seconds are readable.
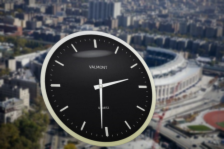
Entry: 2:31
